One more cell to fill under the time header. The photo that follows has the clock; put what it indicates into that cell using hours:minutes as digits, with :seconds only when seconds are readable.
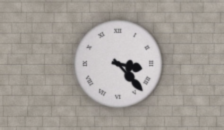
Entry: 3:23
